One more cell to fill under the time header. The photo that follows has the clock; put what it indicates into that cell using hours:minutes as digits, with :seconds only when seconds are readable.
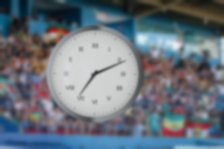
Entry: 7:11
